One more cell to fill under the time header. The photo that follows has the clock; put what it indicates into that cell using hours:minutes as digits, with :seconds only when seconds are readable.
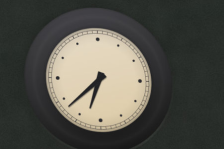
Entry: 6:38
